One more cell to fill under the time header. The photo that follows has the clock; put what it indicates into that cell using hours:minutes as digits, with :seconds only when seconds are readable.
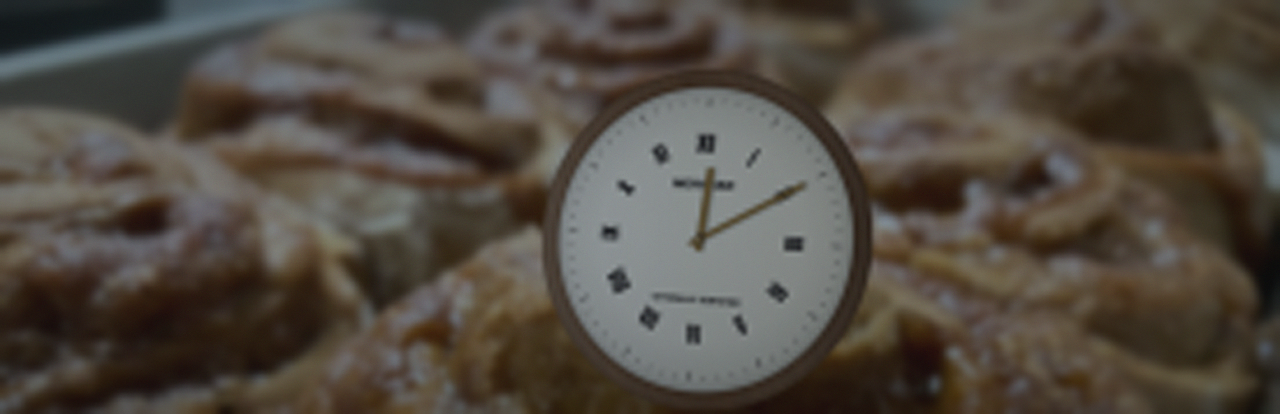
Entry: 12:10
